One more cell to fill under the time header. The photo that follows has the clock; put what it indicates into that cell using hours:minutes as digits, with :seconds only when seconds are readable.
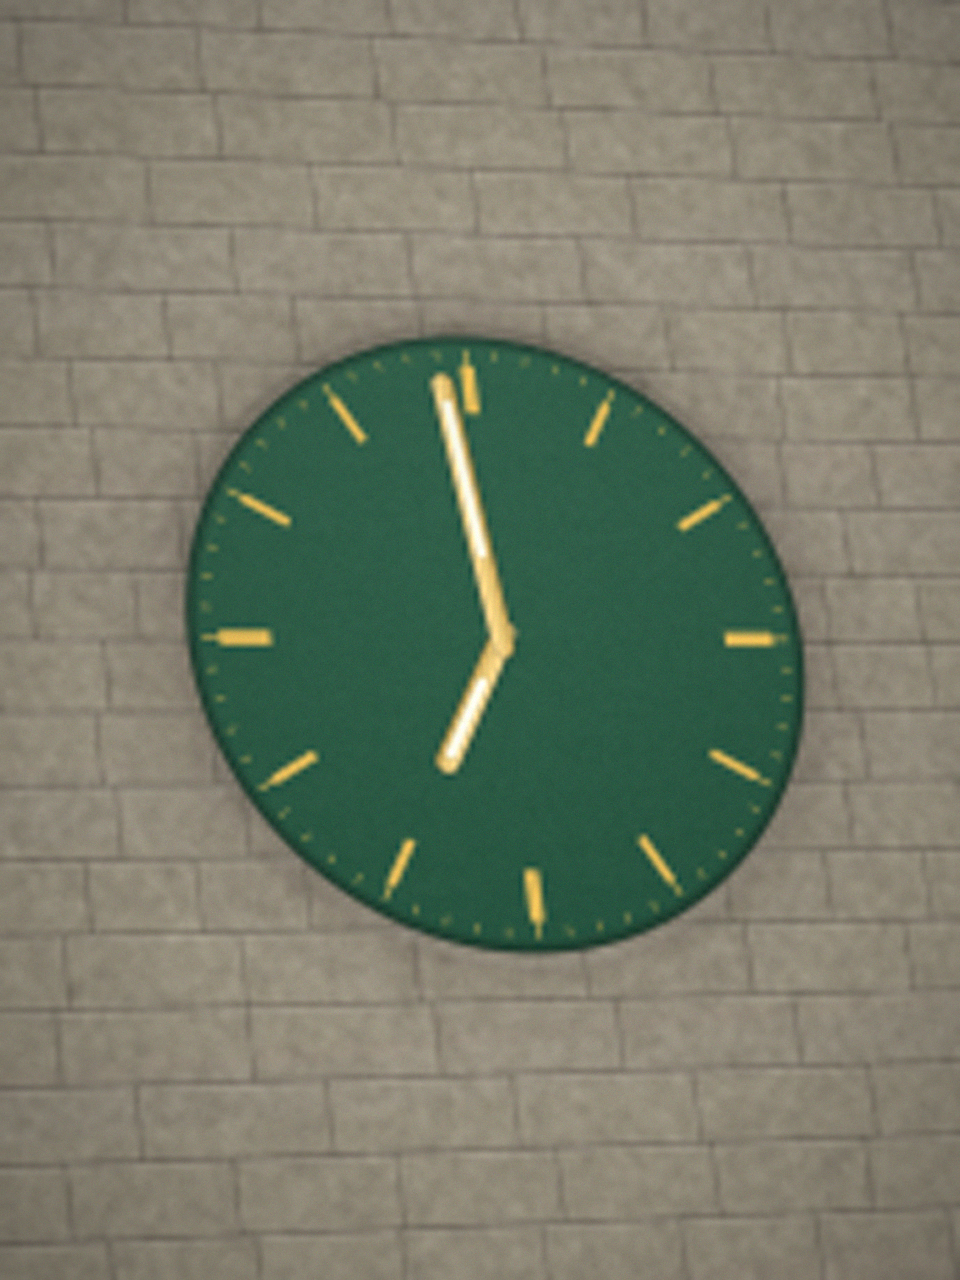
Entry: 6:59
